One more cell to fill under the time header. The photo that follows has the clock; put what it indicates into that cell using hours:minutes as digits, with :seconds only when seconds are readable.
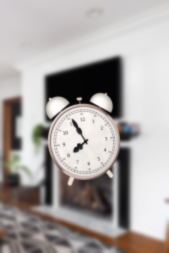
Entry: 7:56
